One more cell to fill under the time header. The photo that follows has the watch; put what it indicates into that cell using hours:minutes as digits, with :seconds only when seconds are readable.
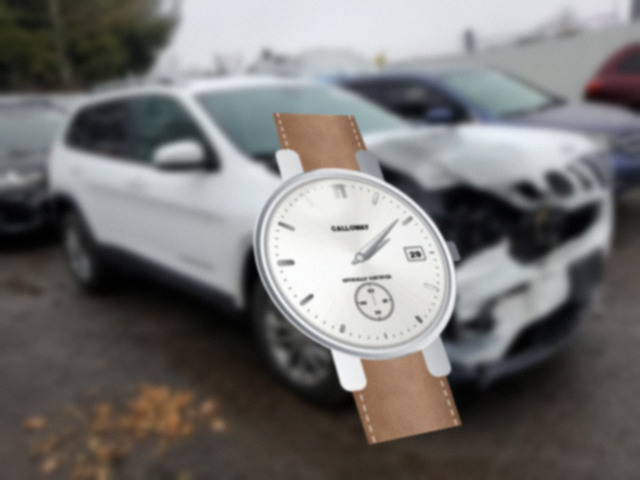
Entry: 2:09
